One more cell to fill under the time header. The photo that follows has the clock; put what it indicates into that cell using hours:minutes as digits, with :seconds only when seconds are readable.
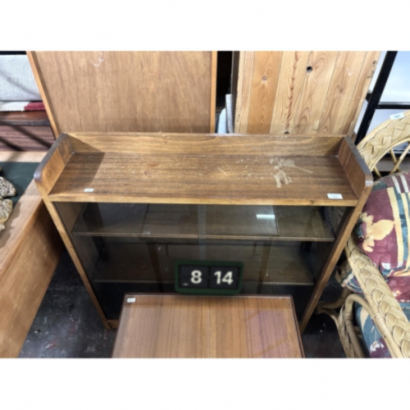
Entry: 8:14
